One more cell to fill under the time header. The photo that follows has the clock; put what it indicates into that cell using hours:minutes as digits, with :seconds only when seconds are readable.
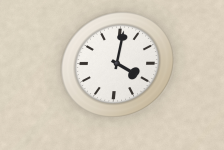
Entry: 4:01
